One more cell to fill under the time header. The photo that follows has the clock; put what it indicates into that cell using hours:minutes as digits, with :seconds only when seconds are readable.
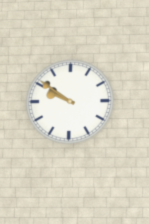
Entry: 9:51
